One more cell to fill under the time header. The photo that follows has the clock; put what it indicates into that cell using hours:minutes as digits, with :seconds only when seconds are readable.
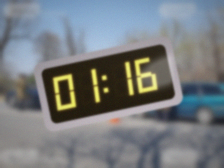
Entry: 1:16
